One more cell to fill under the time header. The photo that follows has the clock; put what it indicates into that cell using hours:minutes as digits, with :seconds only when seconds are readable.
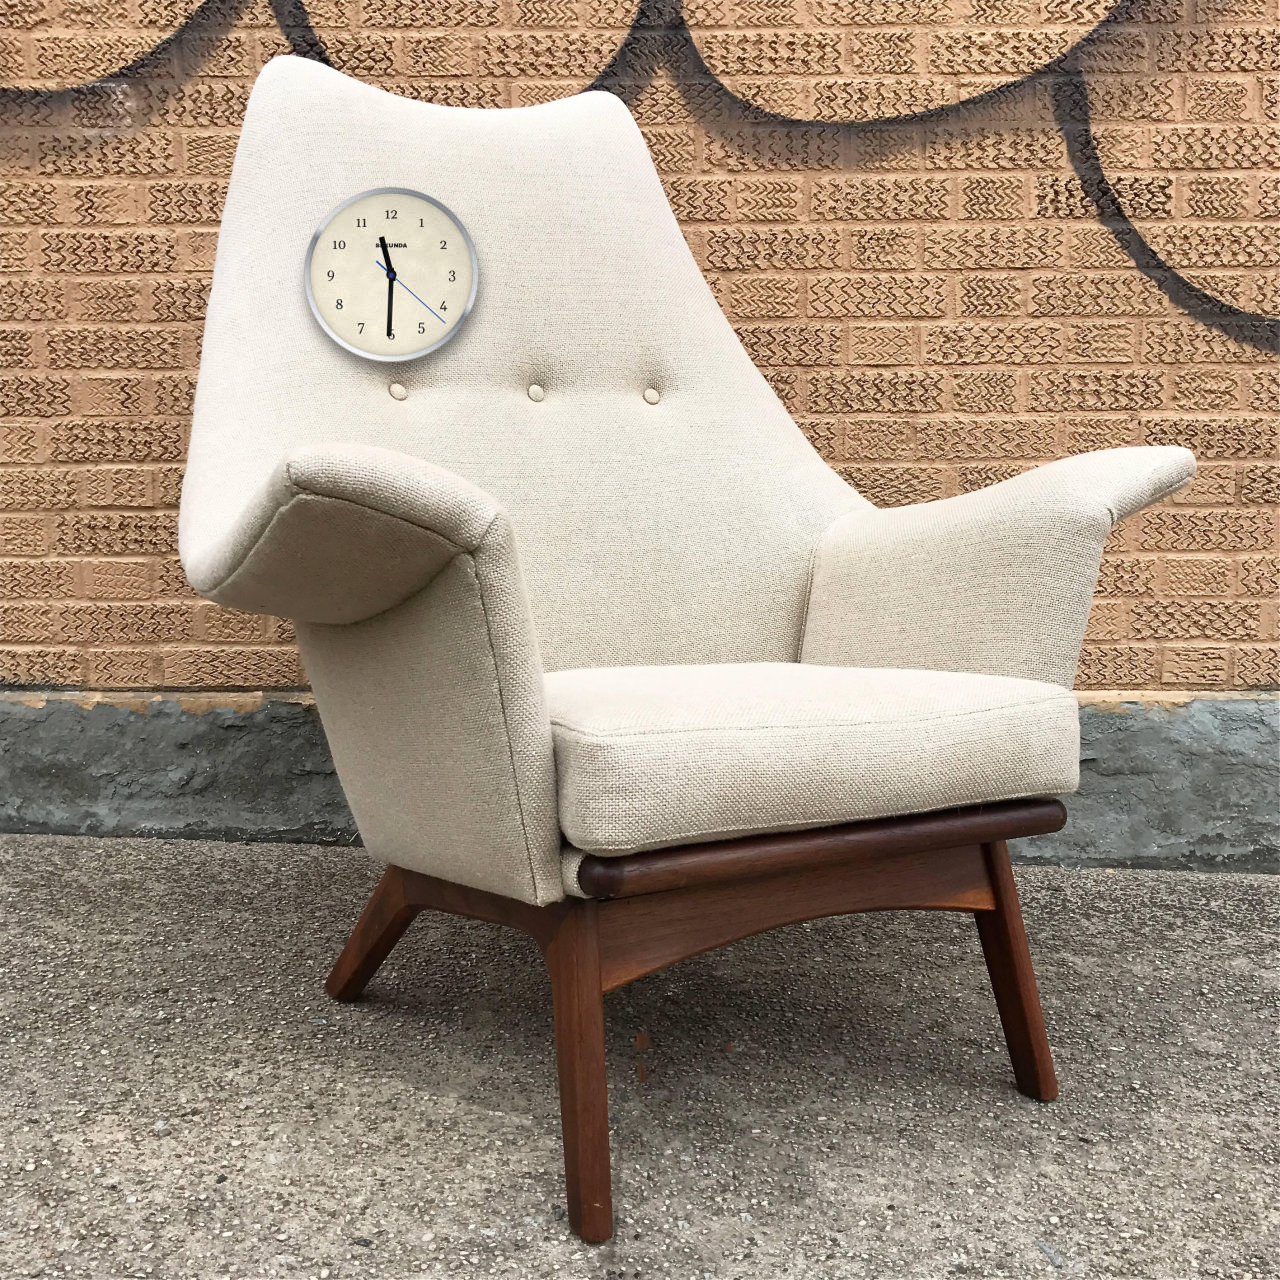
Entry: 11:30:22
